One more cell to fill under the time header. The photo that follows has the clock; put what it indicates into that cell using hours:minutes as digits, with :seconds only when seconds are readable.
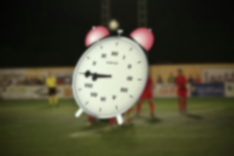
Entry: 8:45
